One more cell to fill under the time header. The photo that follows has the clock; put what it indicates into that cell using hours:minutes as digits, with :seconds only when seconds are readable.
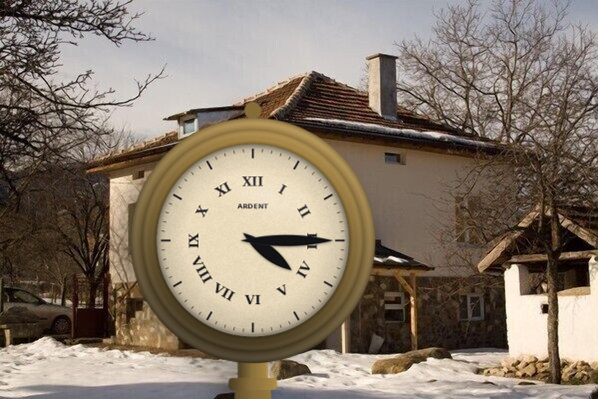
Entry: 4:15
